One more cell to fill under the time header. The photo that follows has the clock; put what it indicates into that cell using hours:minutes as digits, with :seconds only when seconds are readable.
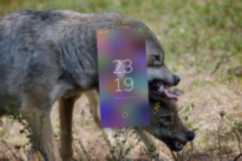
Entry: 23:19
